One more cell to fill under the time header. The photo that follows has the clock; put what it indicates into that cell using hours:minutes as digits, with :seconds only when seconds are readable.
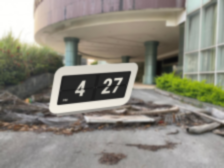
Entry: 4:27
